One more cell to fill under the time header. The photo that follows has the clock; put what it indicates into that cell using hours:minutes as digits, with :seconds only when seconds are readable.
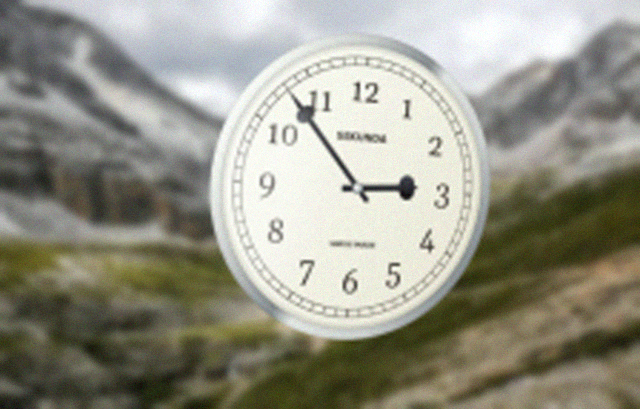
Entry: 2:53
